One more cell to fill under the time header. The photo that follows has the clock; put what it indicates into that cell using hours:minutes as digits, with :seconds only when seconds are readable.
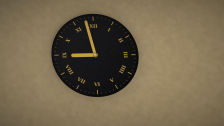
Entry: 8:58
